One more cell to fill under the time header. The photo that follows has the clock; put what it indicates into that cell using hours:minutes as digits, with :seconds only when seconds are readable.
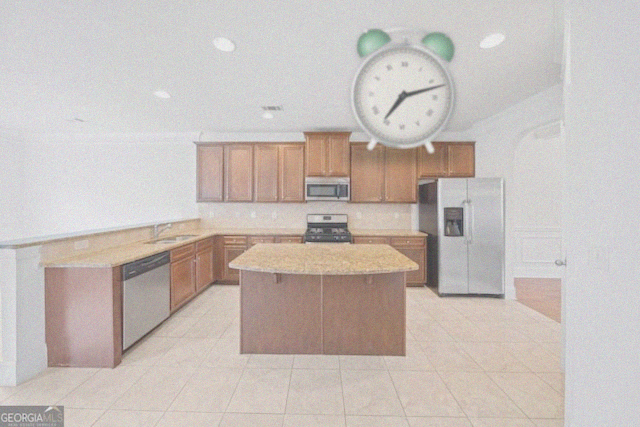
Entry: 7:12
